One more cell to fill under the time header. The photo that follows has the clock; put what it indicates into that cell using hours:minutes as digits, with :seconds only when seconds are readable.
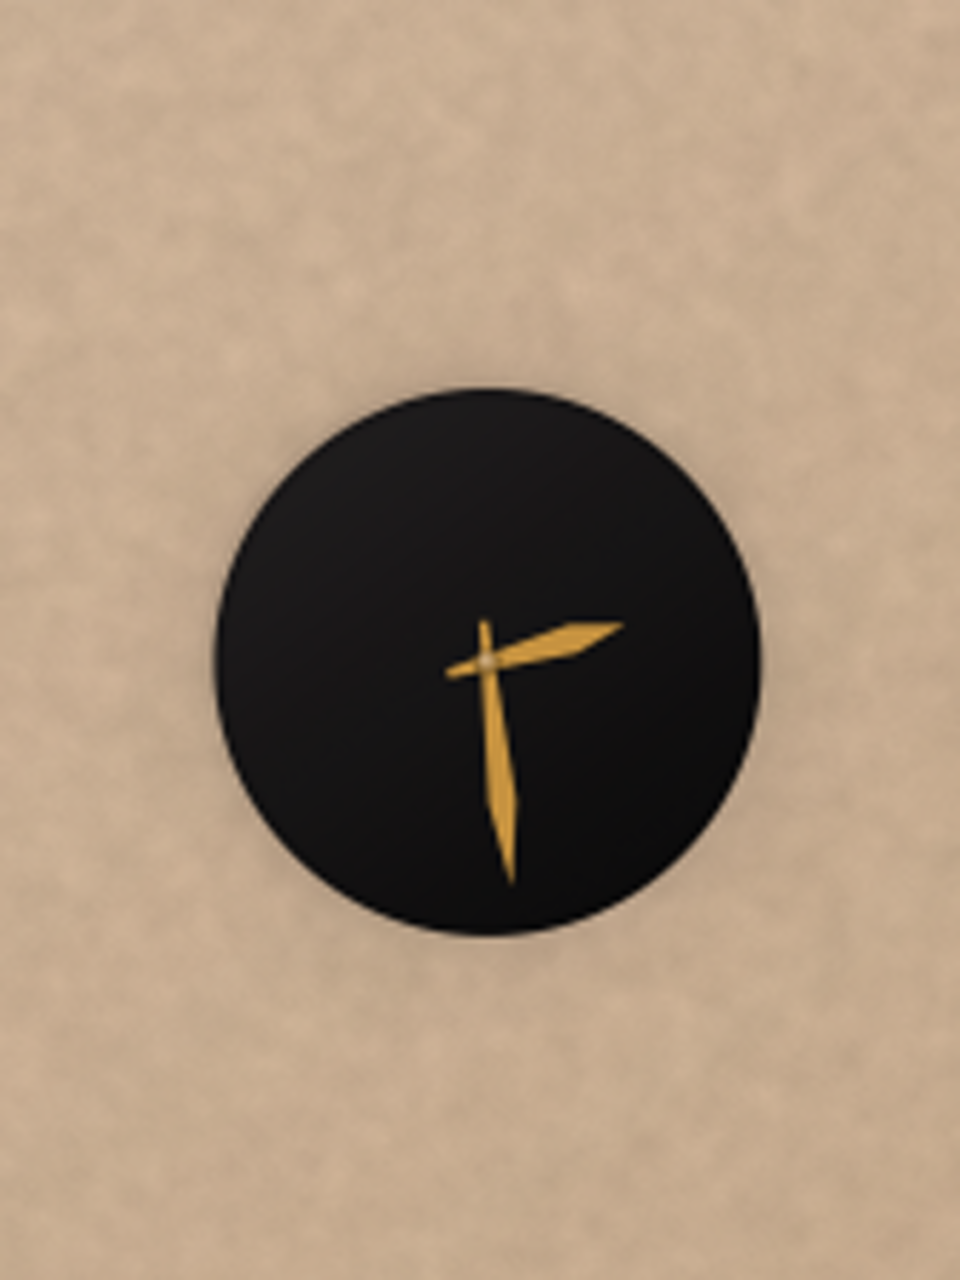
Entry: 2:29
